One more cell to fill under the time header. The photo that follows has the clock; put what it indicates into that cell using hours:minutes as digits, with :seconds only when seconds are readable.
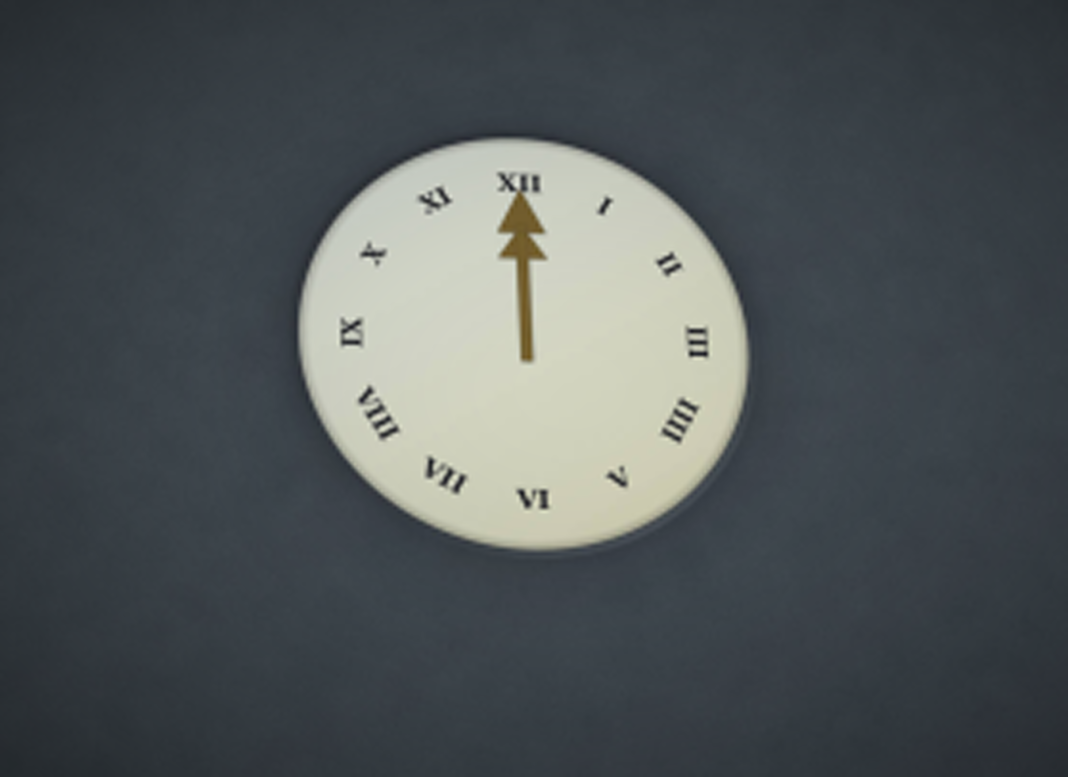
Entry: 12:00
